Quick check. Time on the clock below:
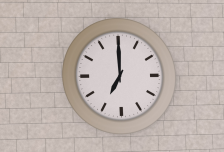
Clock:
7:00
